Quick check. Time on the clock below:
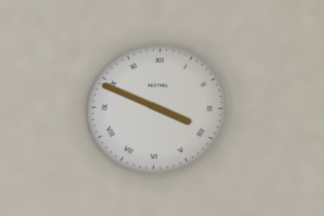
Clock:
3:49
